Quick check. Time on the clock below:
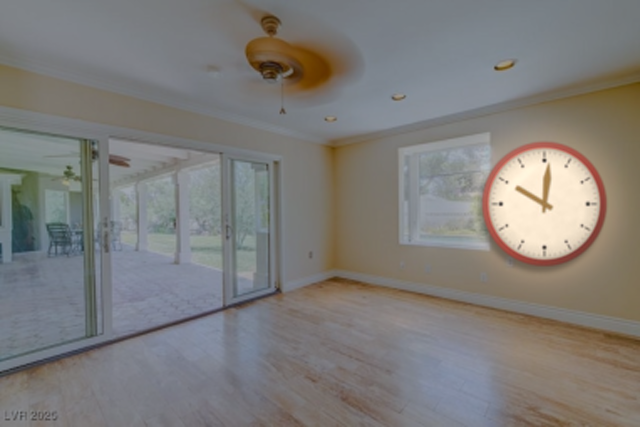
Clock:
10:01
